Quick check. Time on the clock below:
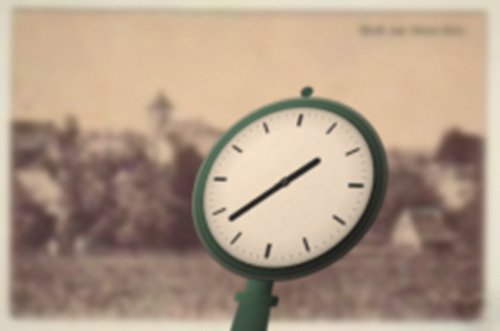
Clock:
1:38
